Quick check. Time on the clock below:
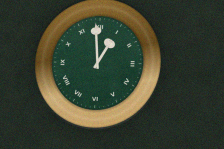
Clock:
12:59
